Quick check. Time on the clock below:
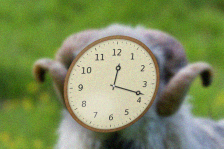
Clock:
12:18
